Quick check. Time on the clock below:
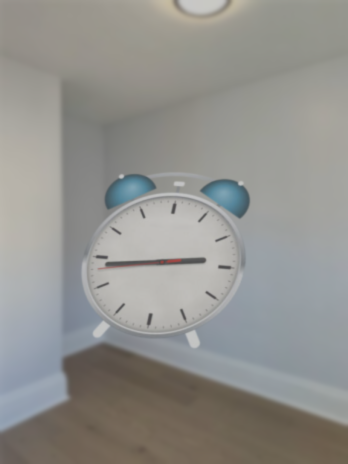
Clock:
2:43:43
